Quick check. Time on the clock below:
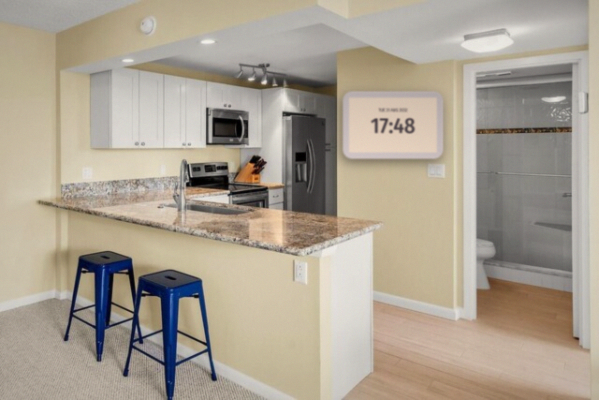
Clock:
17:48
